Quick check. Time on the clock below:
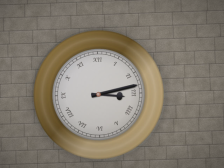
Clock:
3:13
